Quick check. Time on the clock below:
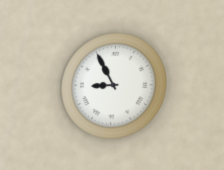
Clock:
8:55
